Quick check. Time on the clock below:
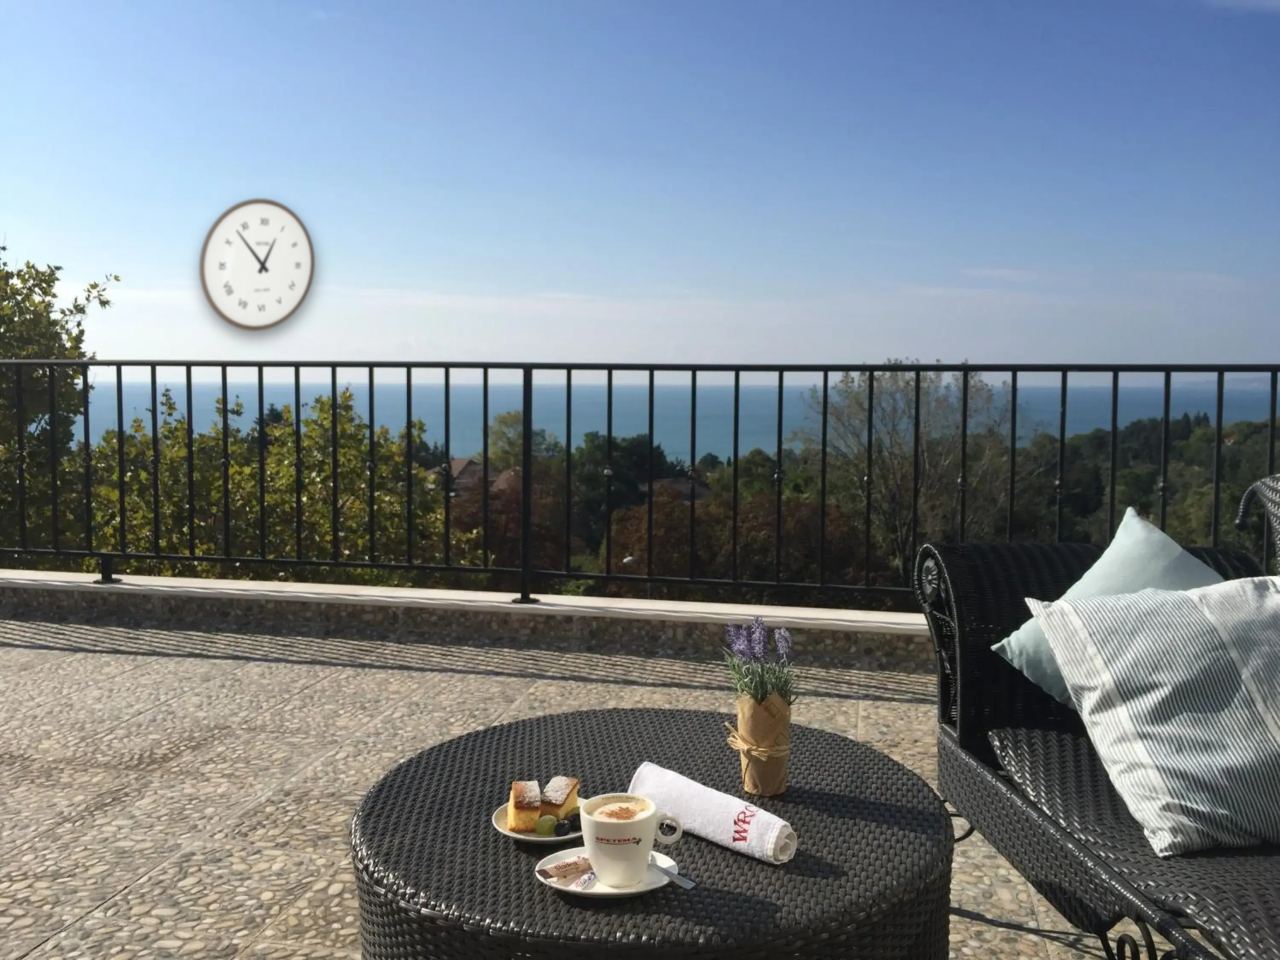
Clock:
12:53
